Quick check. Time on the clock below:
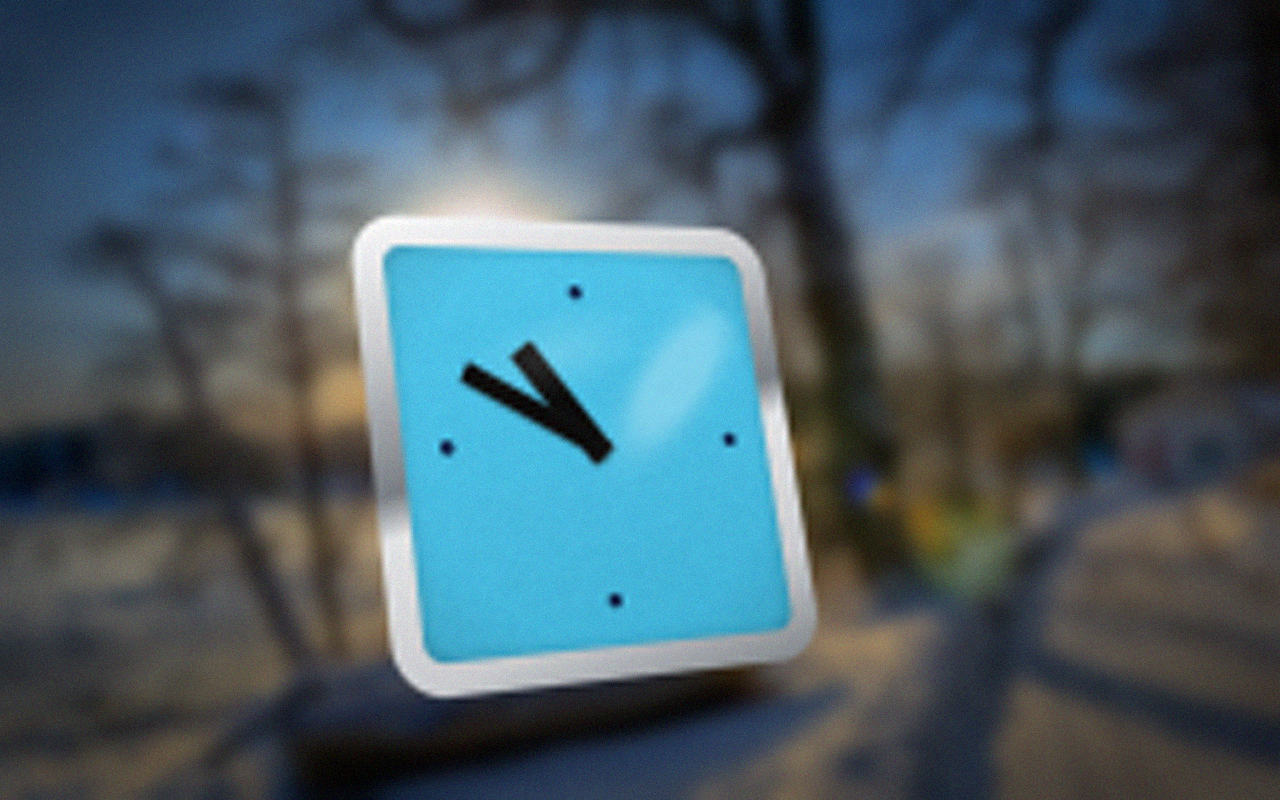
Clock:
10:50
